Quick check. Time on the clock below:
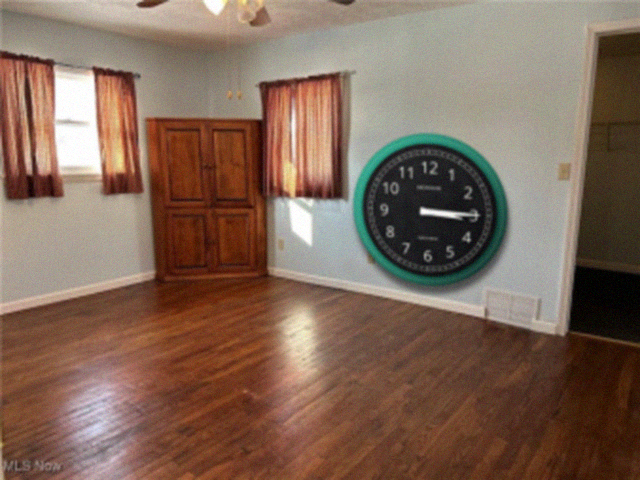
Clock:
3:15
